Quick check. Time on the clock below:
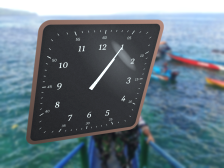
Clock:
1:05
